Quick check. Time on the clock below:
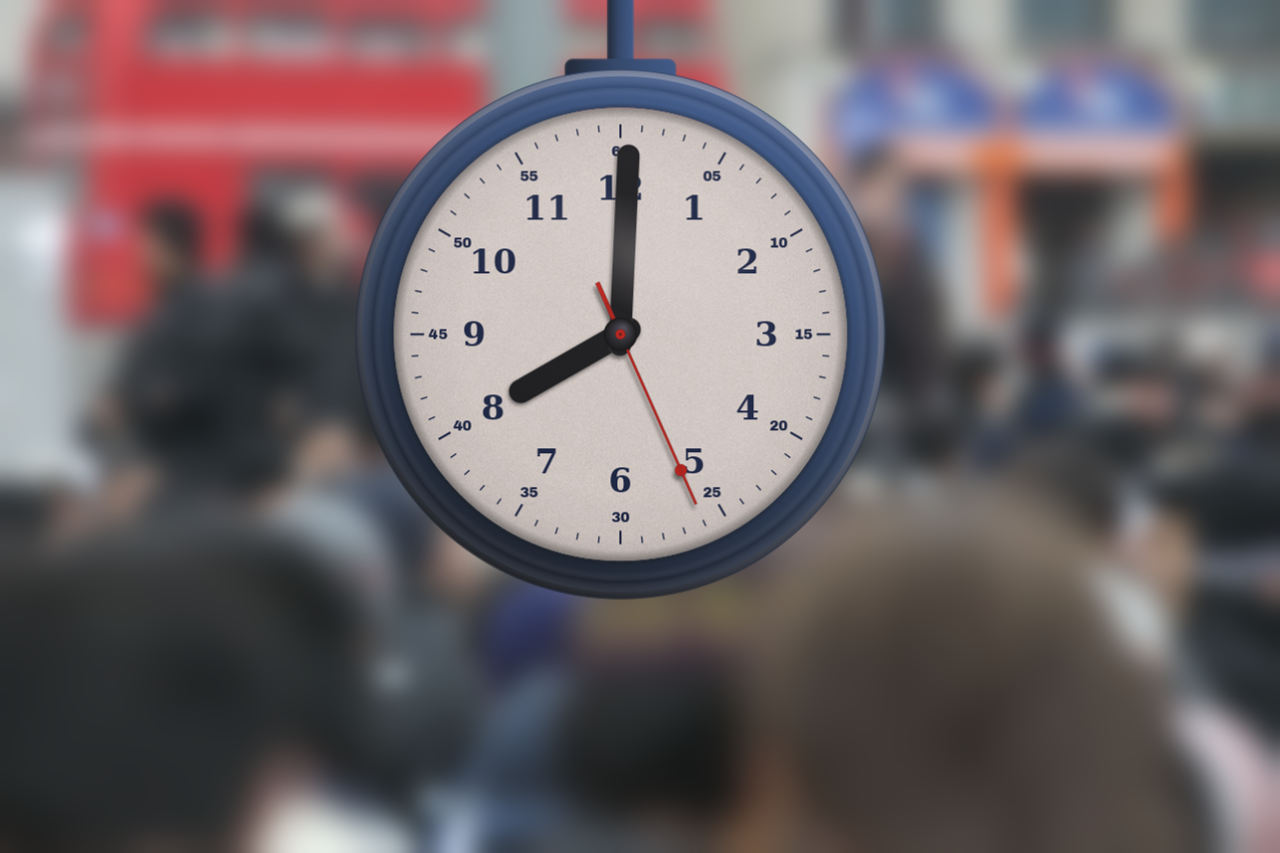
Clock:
8:00:26
